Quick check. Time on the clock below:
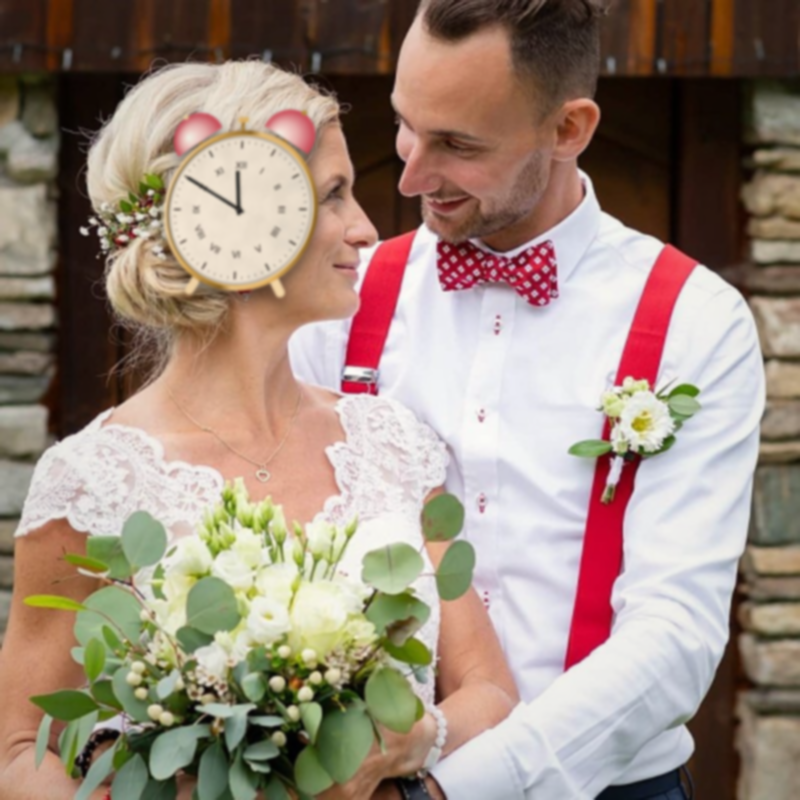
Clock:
11:50
